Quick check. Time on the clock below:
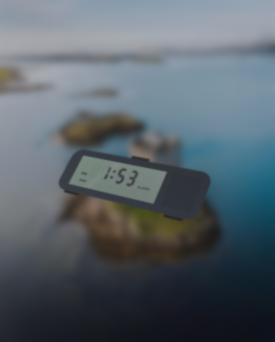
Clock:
1:53
